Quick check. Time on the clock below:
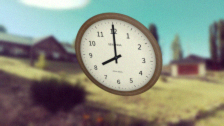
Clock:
8:00
